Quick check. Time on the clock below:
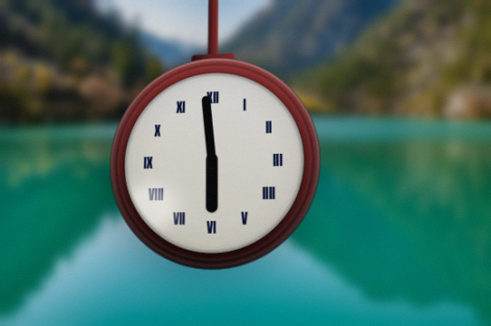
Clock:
5:59
